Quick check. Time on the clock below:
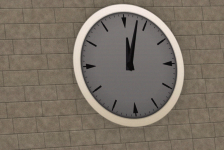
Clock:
12:03
